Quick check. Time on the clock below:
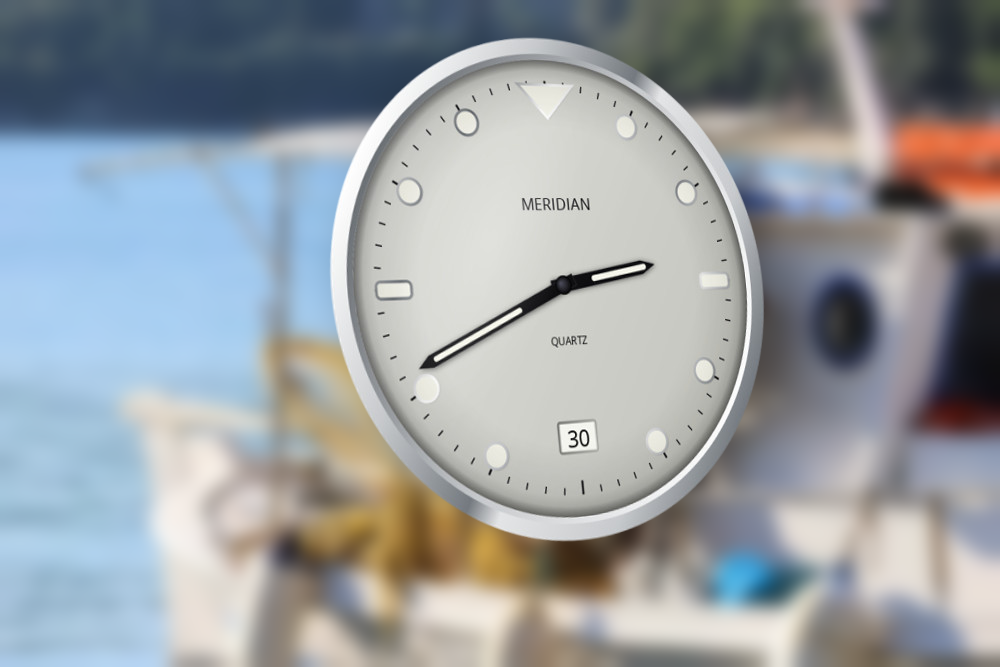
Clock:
2:41
